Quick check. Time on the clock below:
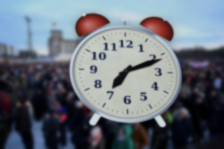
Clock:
7:11
